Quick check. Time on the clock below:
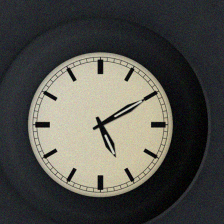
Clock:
5:10
